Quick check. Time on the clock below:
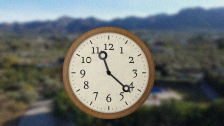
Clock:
11:22
